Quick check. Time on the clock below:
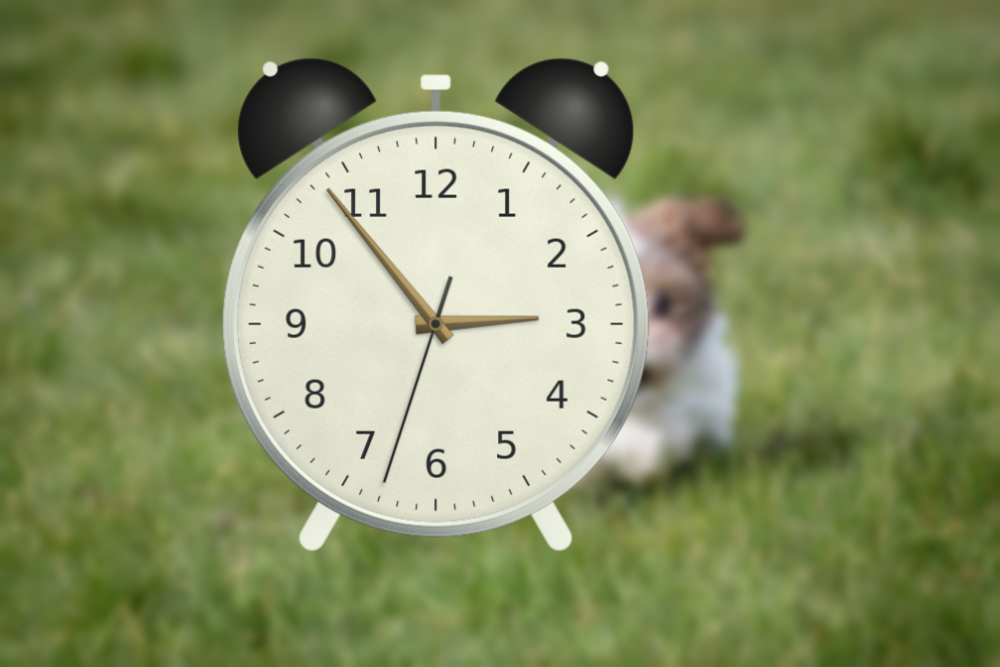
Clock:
2:53:33
